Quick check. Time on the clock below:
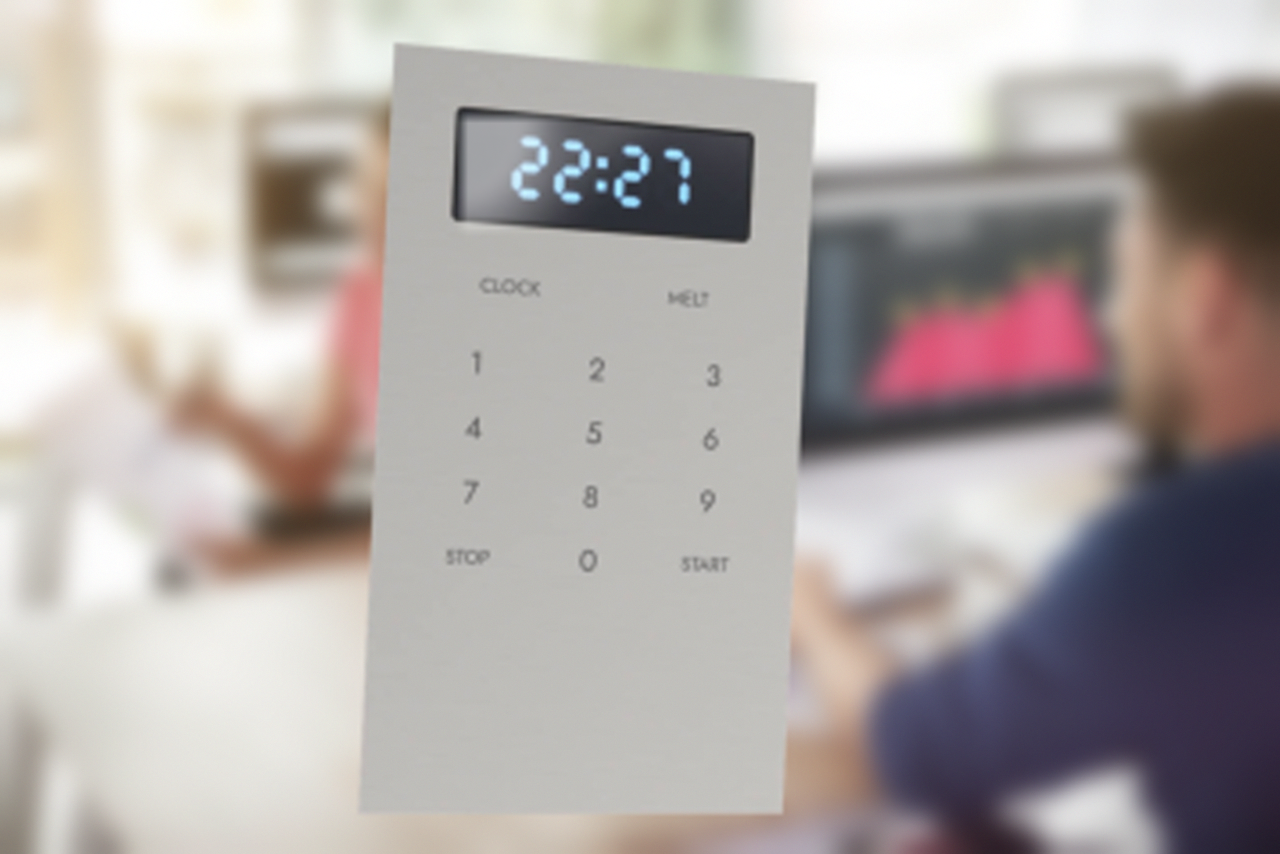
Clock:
22:27
